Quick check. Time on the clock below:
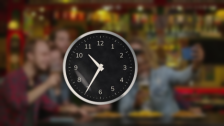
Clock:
10:35
